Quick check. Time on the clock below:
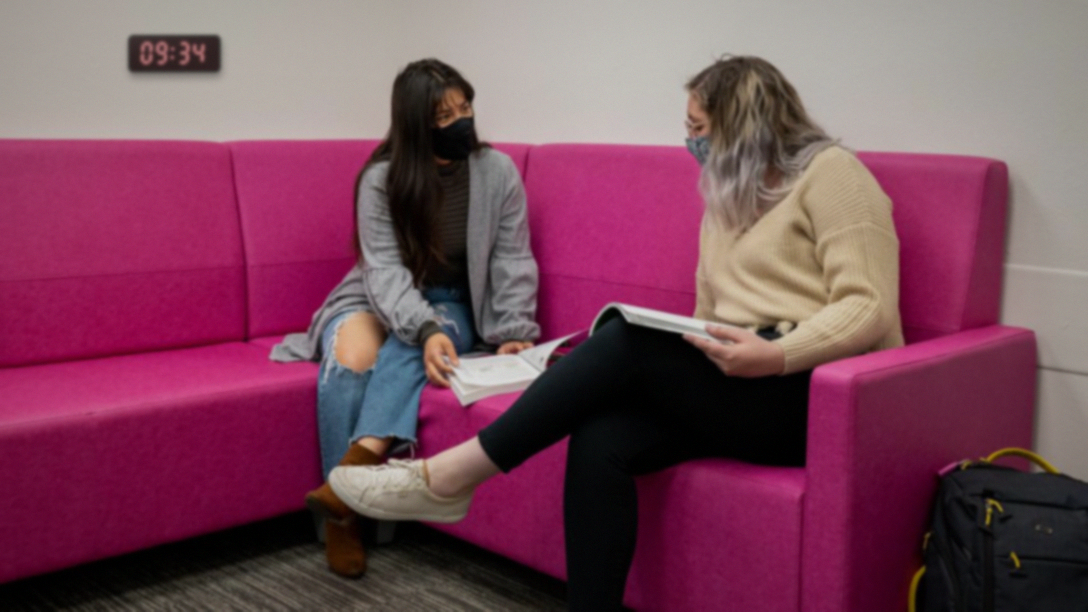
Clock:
9:34
